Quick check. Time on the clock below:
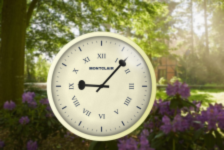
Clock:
9:07
